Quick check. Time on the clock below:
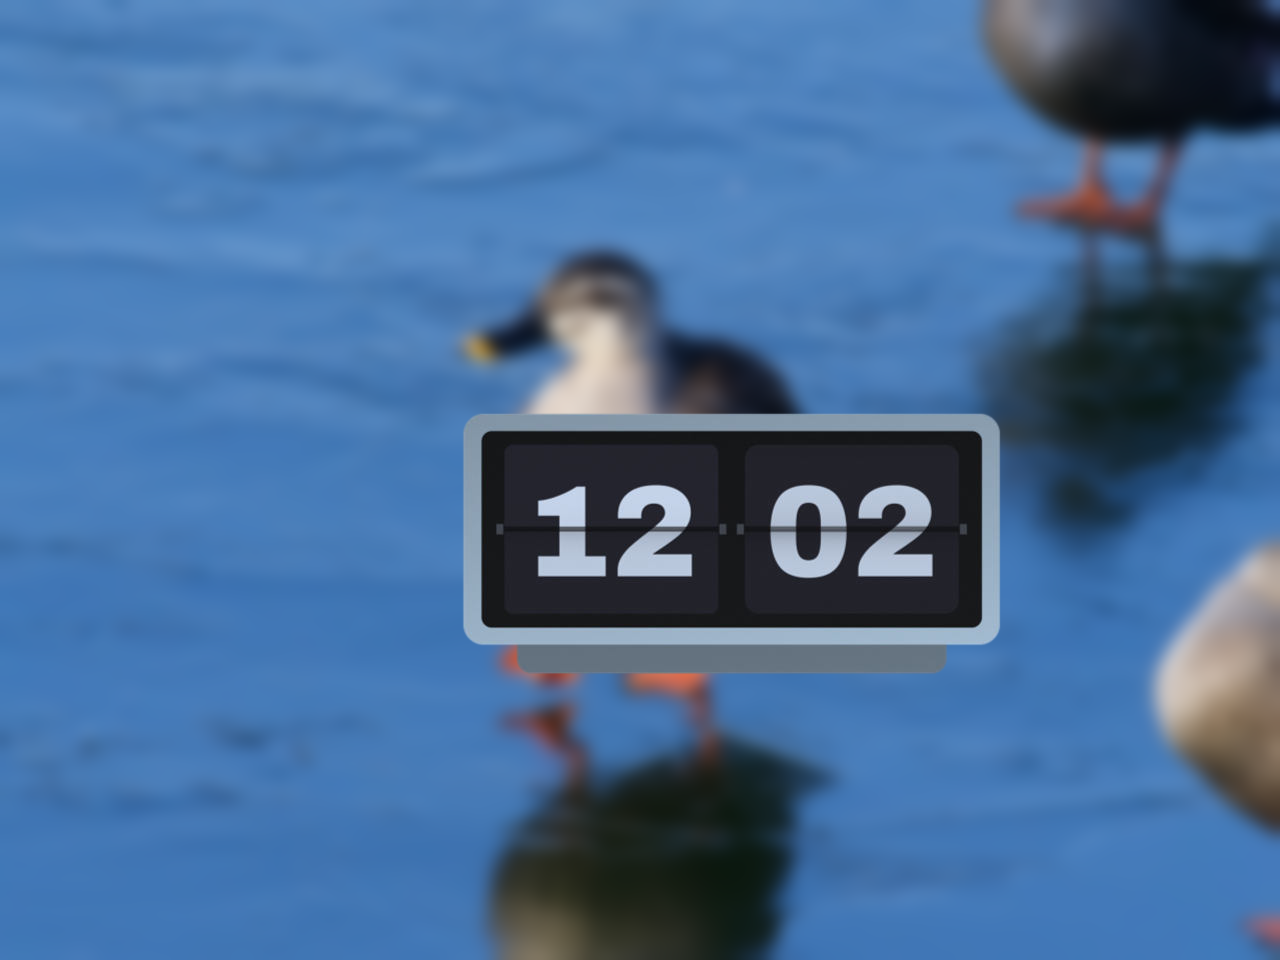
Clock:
12:02
